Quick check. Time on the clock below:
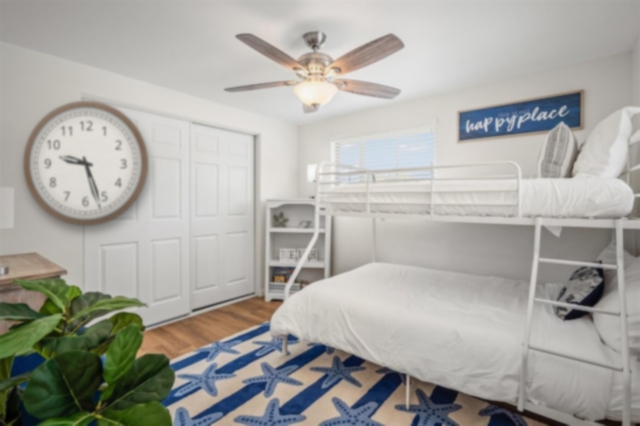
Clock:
9:27
